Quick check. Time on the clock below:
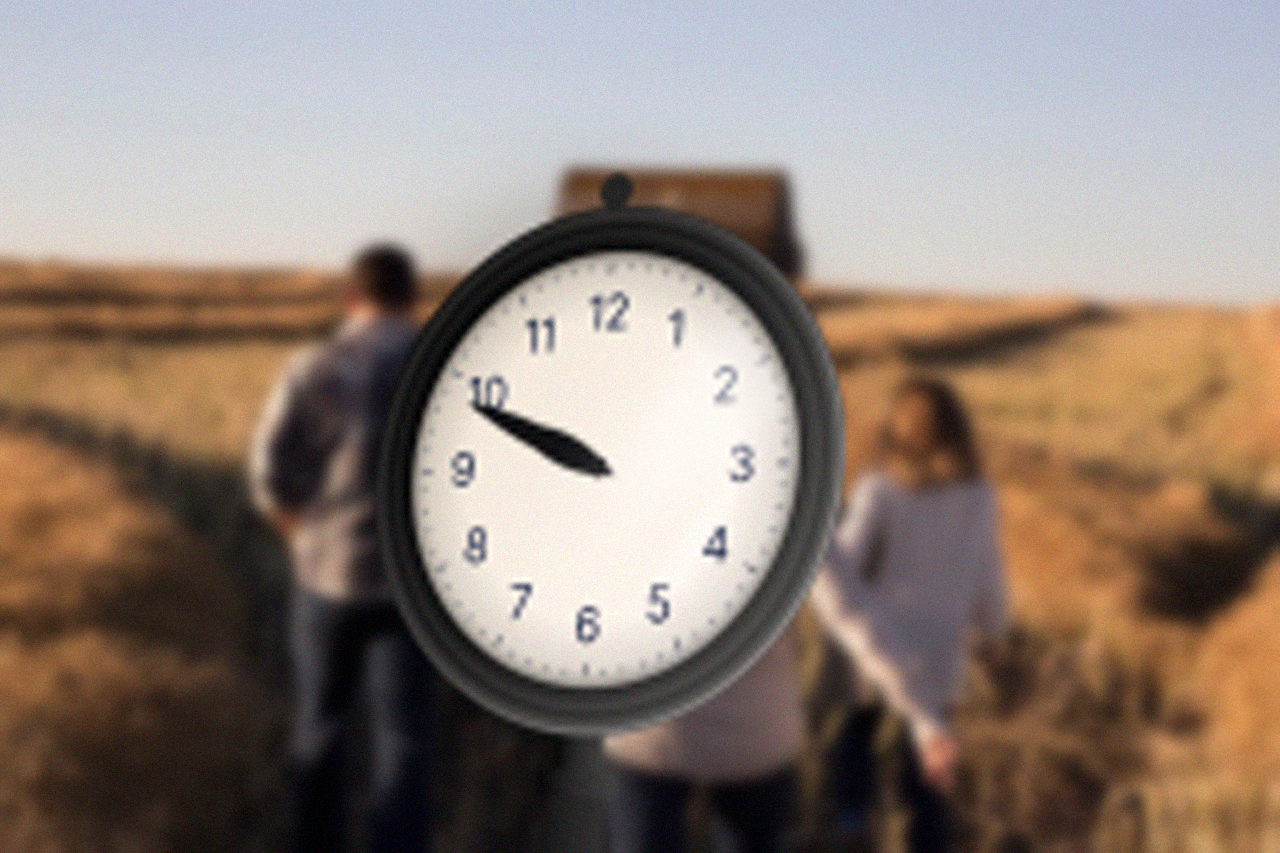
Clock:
9:49
